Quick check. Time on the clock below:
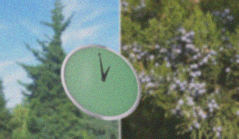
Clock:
1:00
